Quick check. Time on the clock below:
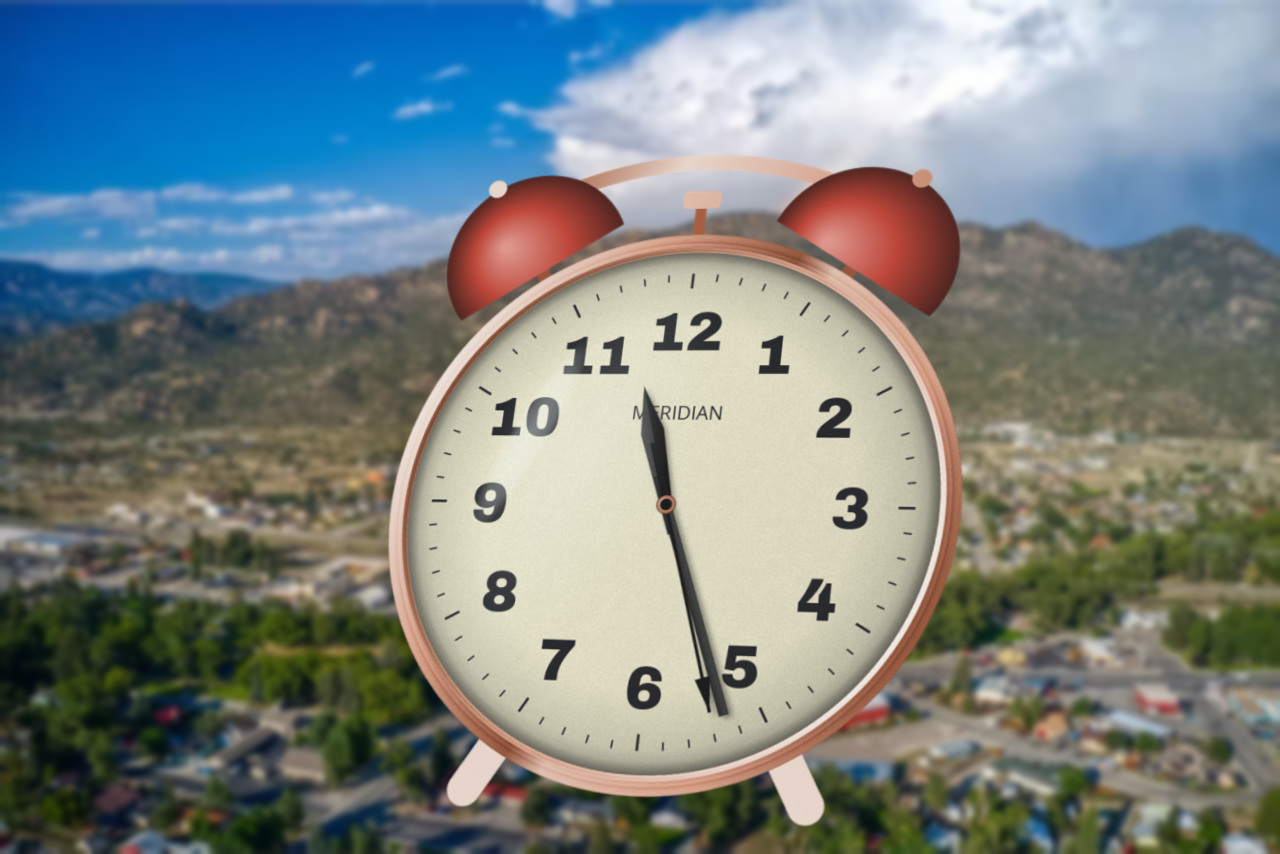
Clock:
11:26:27
